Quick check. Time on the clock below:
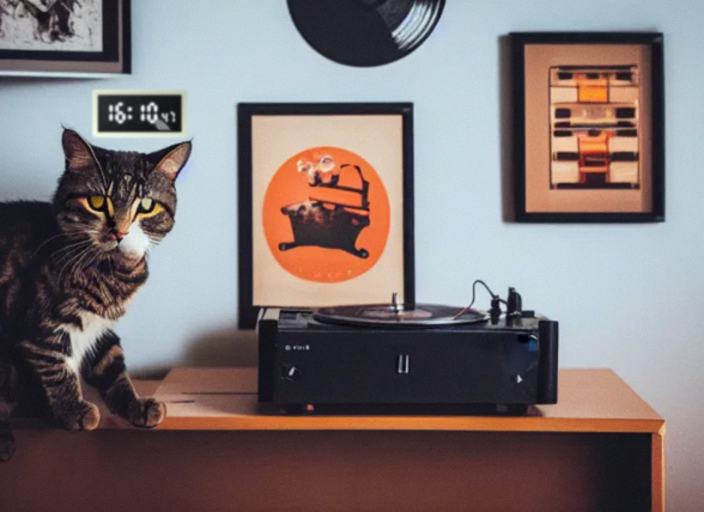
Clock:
16:10
